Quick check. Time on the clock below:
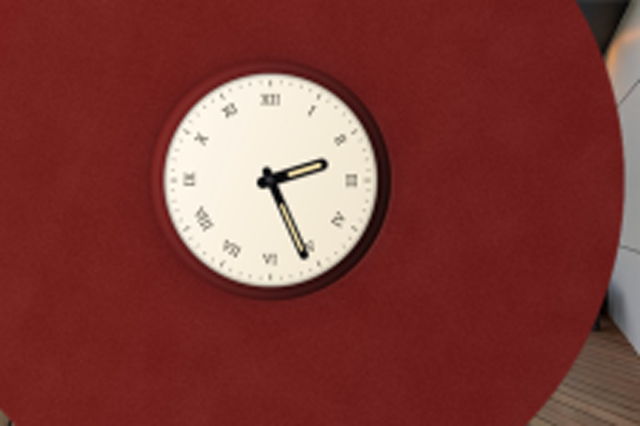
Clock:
2:26
